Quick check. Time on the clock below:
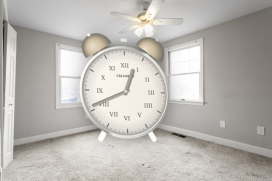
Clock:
12:41
